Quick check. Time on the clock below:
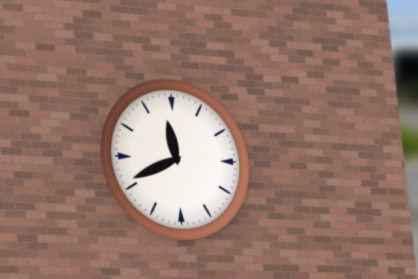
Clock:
11:41
